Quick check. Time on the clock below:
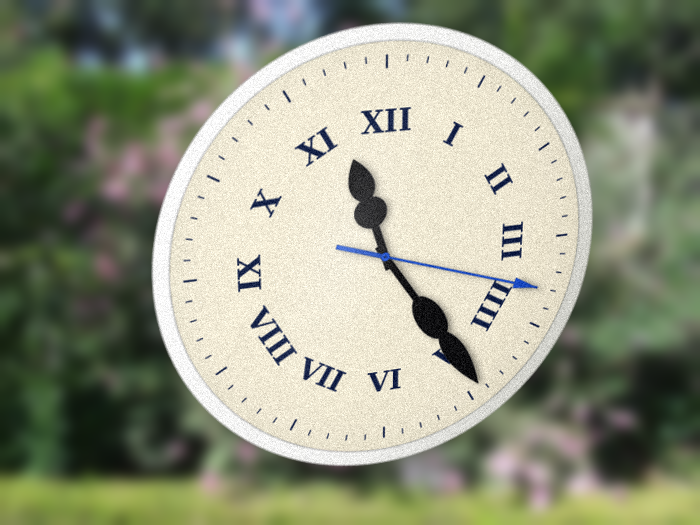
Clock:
11:24:18
